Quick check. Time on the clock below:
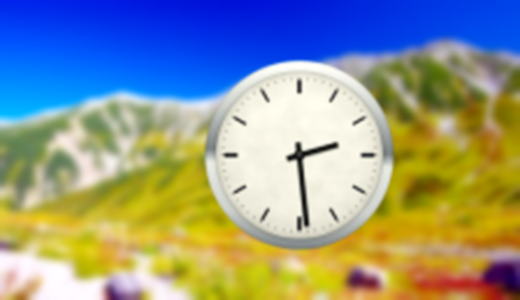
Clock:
2:29
